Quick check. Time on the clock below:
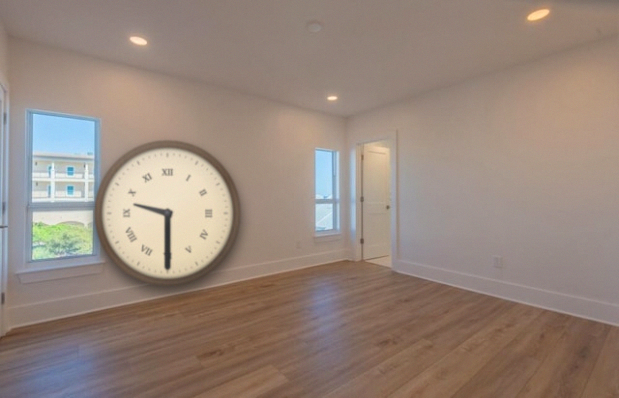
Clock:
9:30
